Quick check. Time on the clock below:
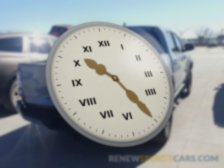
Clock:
10:25
